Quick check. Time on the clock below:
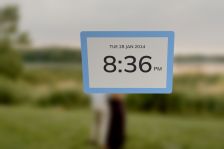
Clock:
8:36
